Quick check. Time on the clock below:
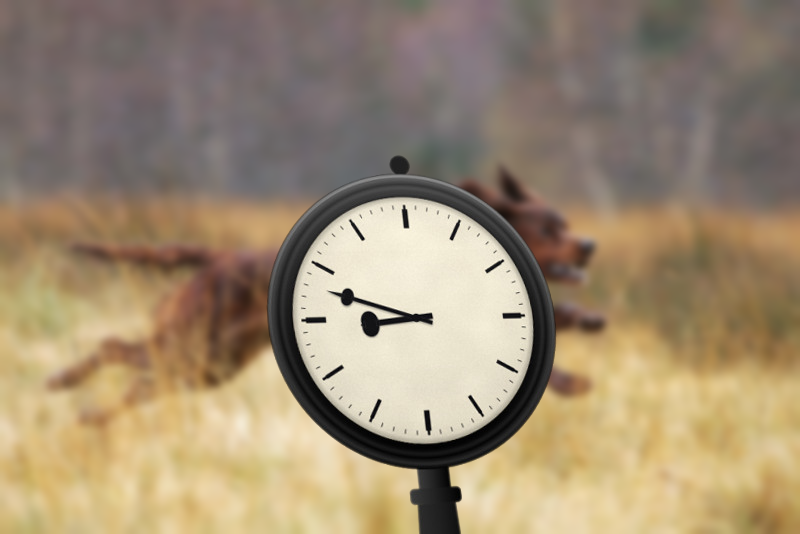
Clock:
8:48
